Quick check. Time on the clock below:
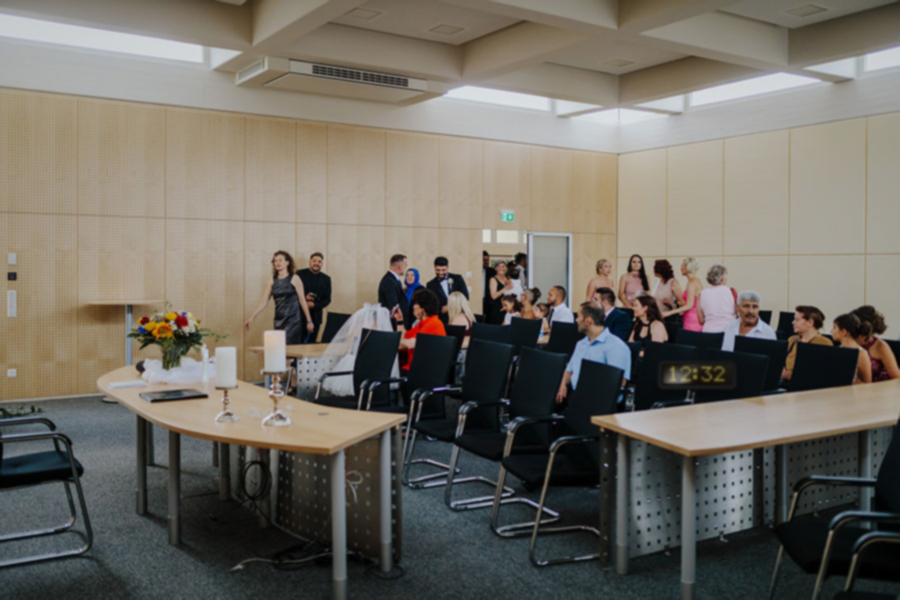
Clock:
12:32
